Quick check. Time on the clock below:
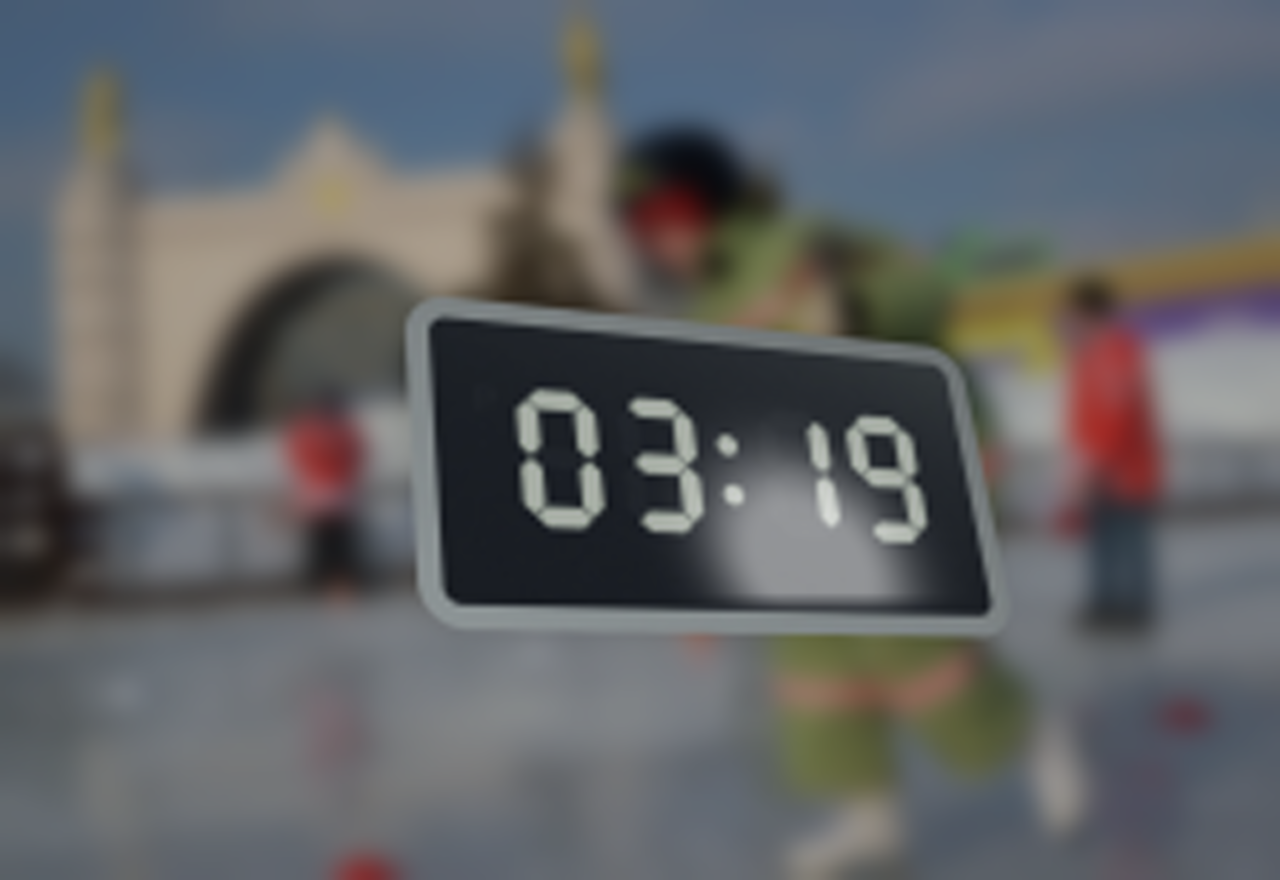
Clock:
3:19
